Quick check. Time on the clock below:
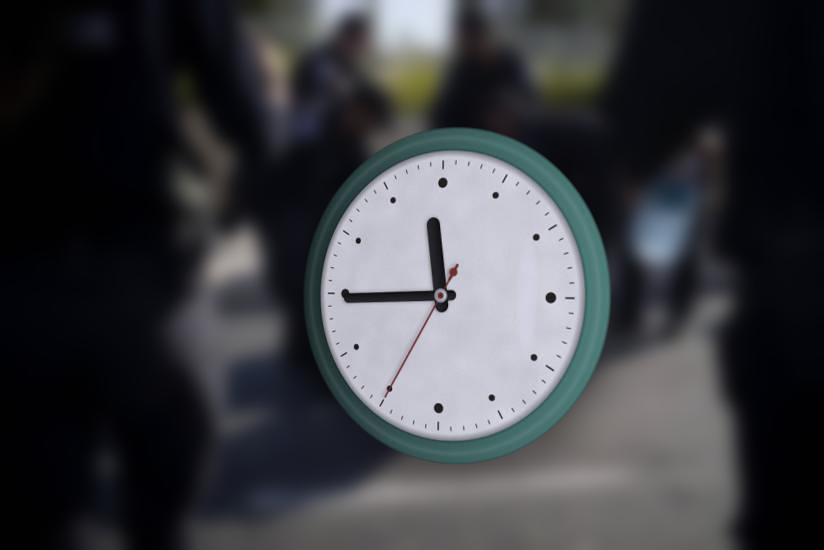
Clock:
11:44:35
